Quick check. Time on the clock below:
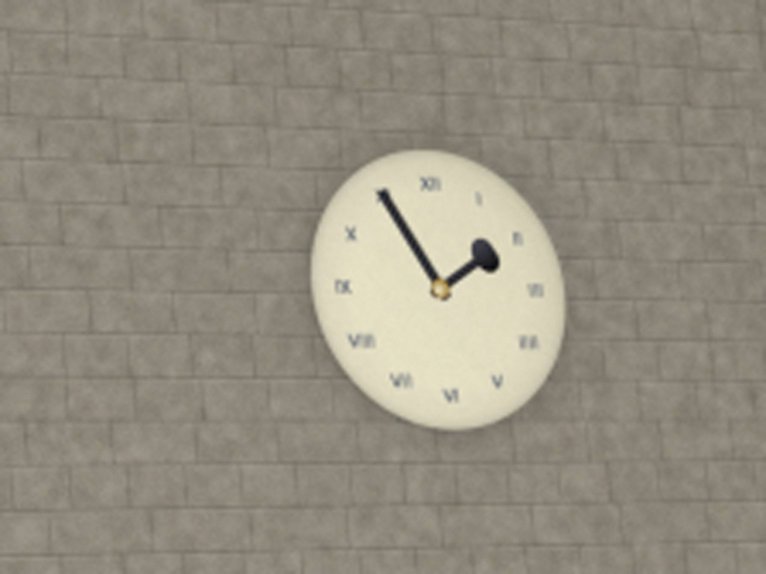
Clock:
1:55
